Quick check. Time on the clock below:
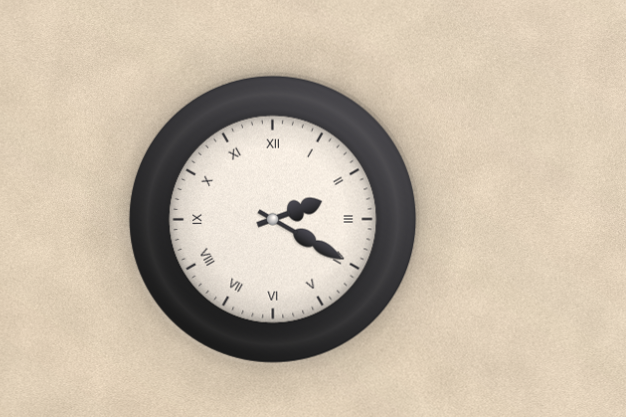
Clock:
2:20
